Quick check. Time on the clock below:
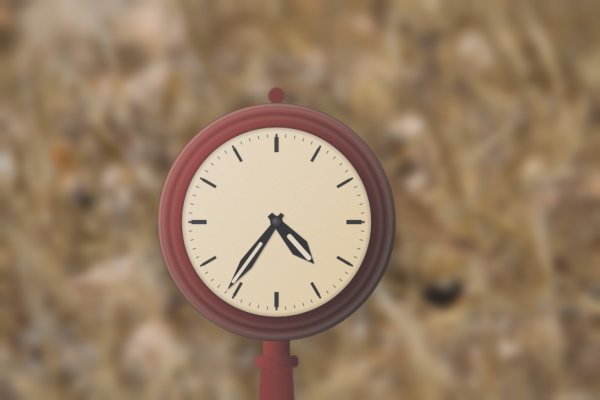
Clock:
4:36
